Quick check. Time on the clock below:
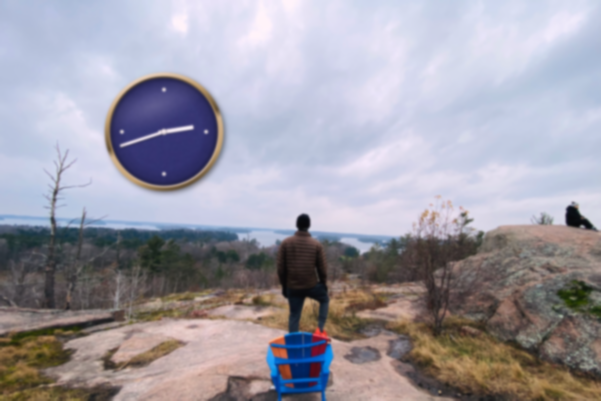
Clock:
2:42
